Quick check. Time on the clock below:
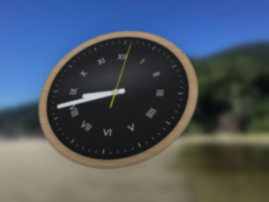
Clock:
8:42:01
